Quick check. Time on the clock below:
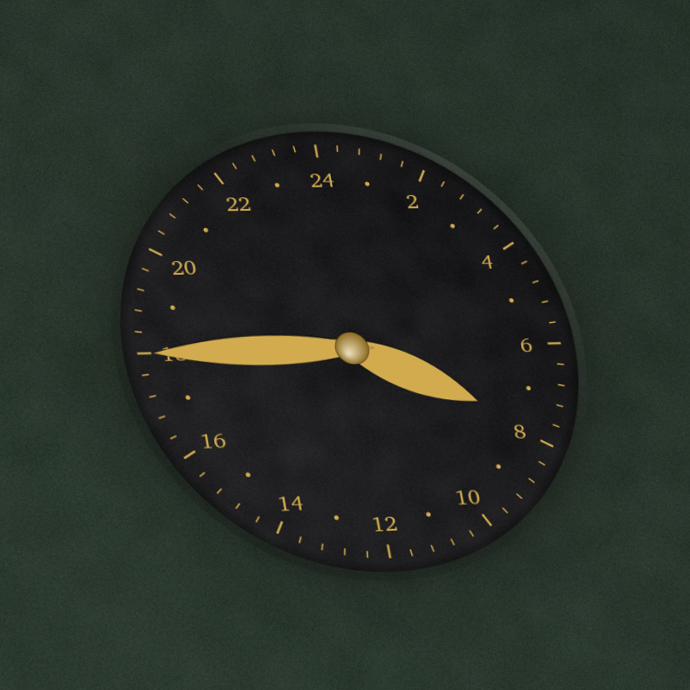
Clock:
7:45
